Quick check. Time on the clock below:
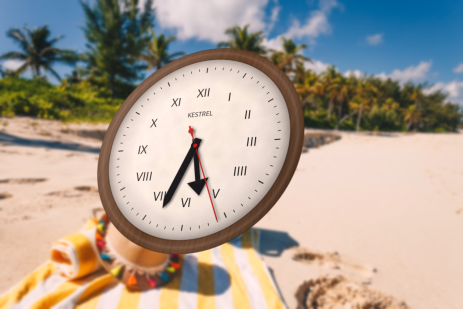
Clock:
5:33:26
